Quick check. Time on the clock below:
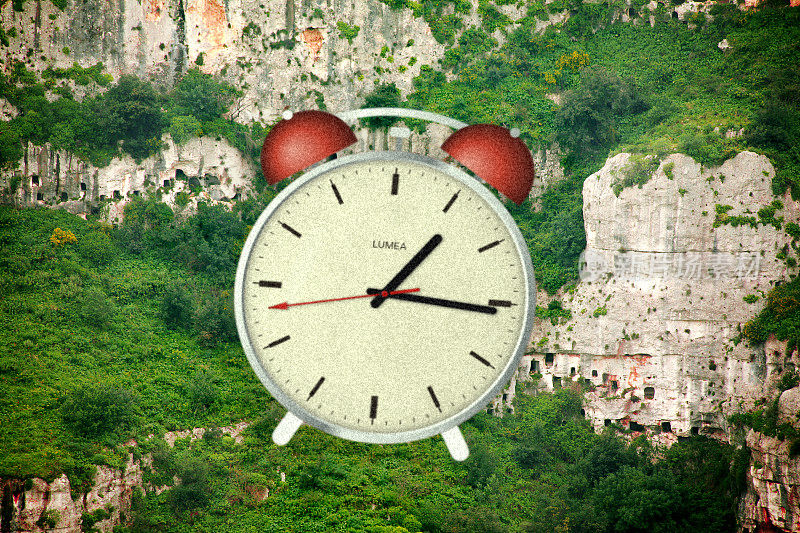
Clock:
1:15:43
